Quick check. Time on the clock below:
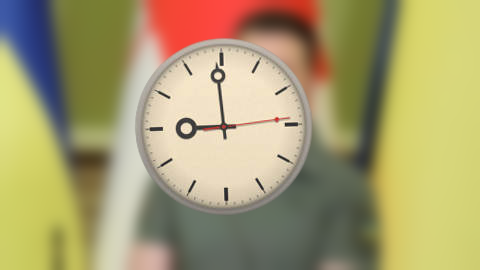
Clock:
8:59:14
